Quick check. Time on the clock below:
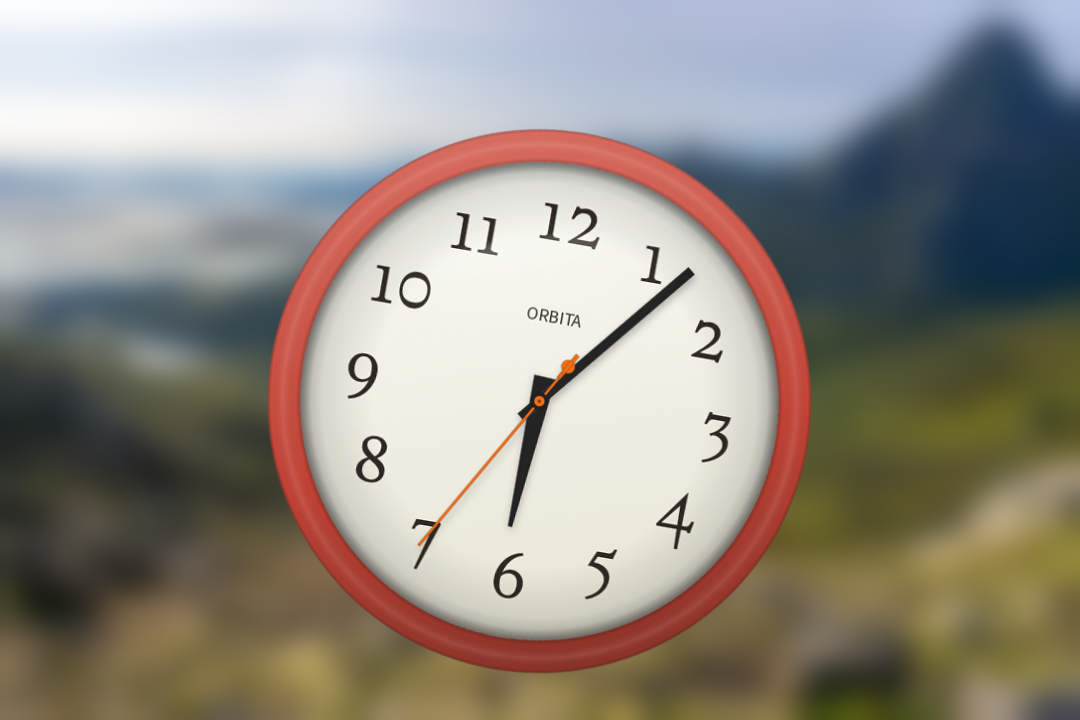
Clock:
6:06:35
